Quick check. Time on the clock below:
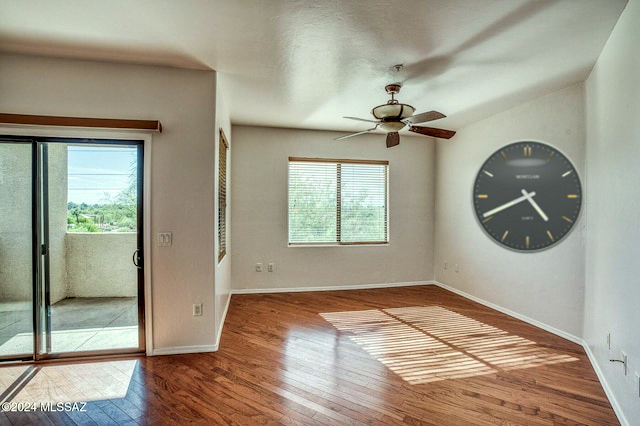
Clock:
4:41
